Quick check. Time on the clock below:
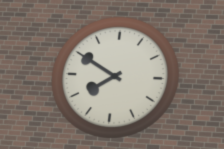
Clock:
7:50
